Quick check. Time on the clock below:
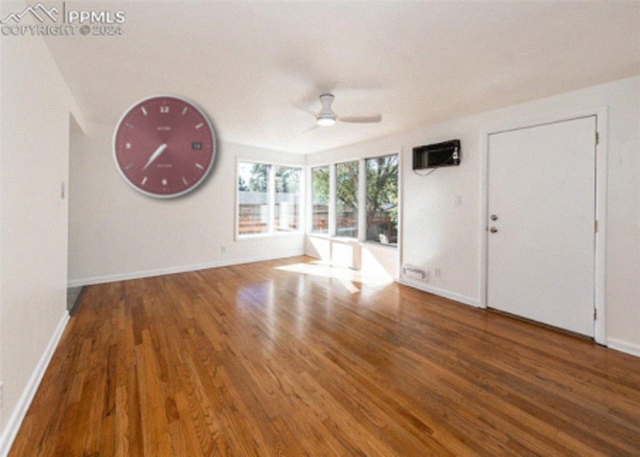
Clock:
7:37
